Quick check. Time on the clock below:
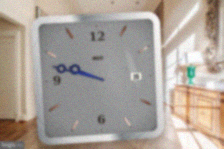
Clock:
9:48
